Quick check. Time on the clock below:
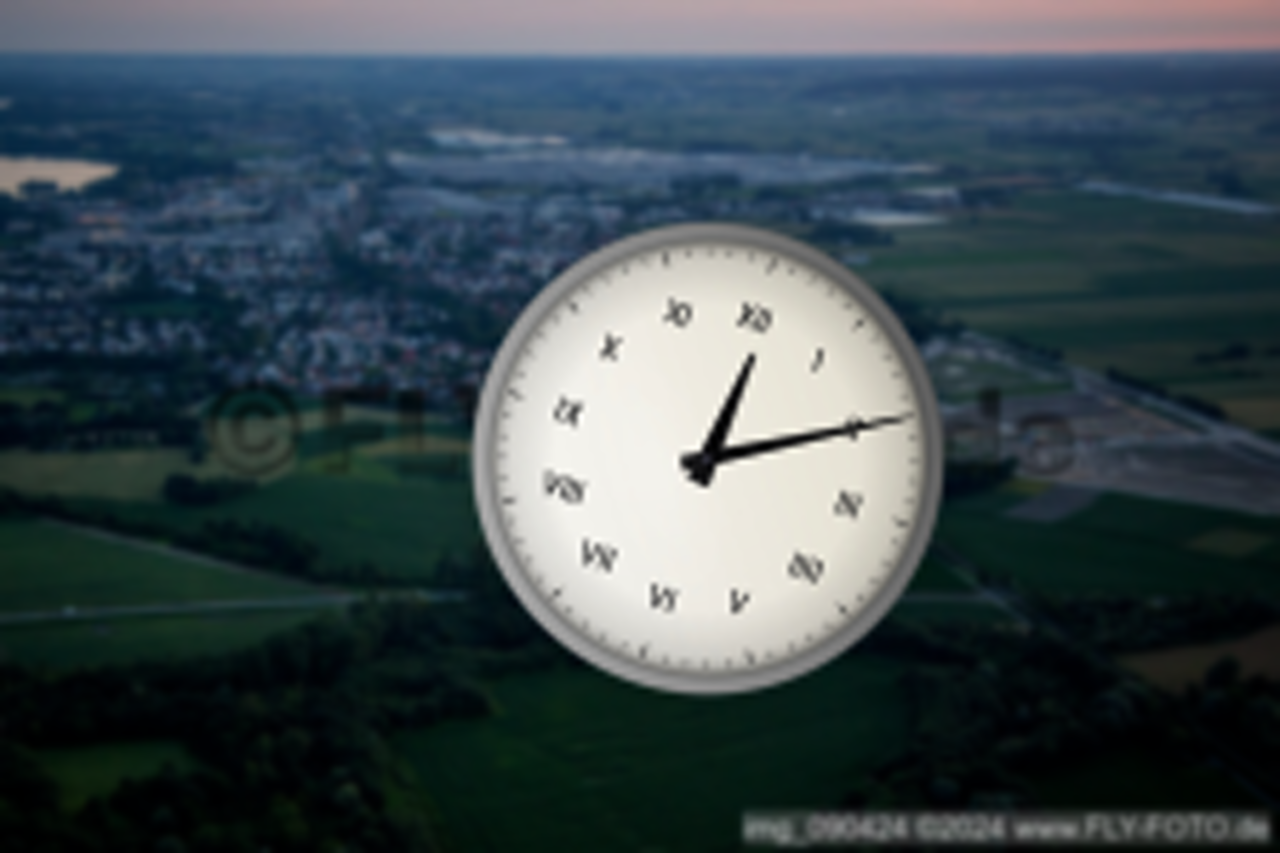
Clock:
12:10
